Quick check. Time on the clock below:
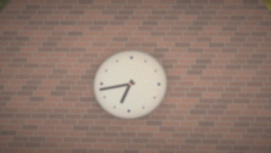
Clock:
6:43
